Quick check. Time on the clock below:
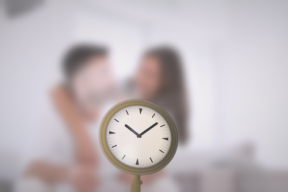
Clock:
10:08
